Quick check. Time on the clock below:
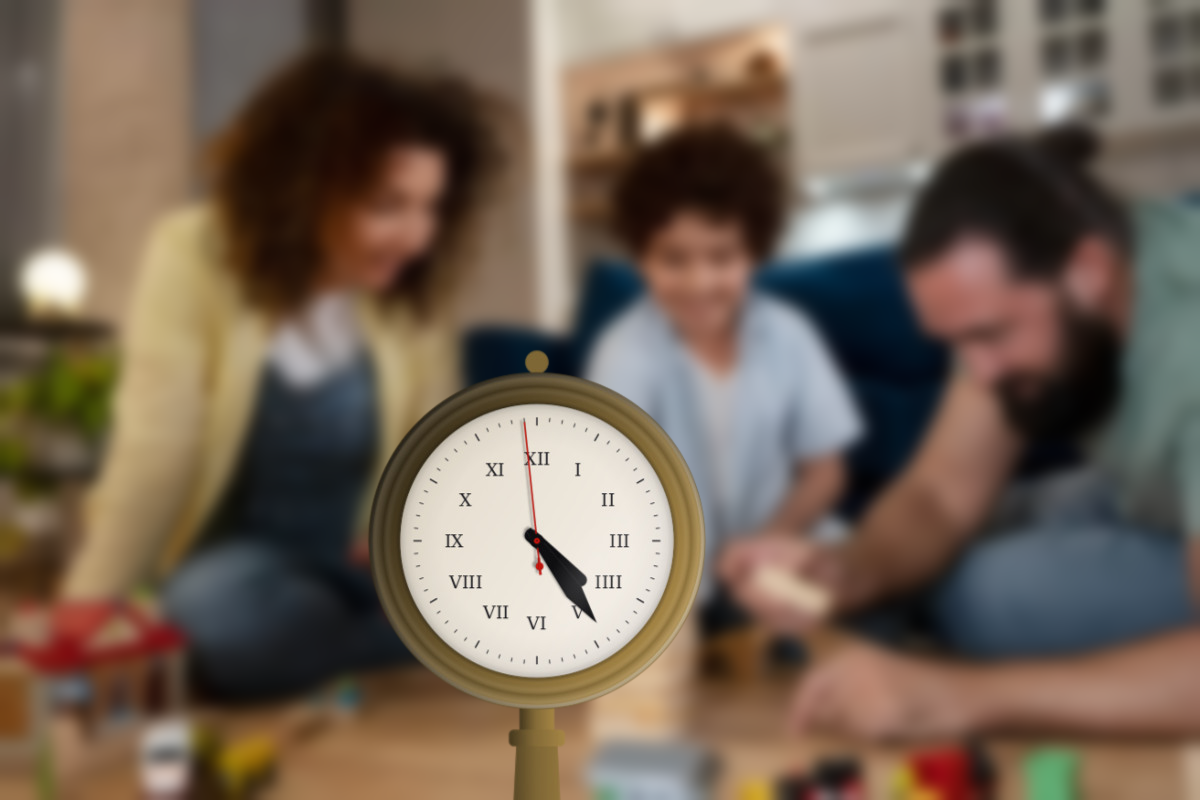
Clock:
4:23:59
